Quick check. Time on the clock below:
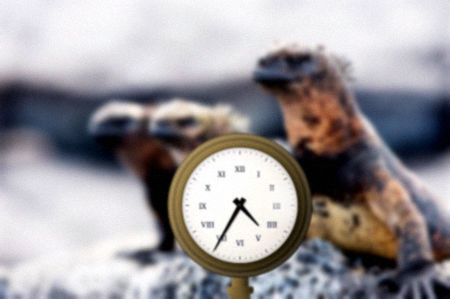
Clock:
4:35
